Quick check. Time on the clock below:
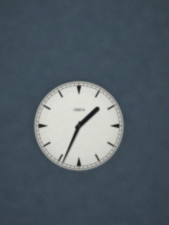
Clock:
1:34
